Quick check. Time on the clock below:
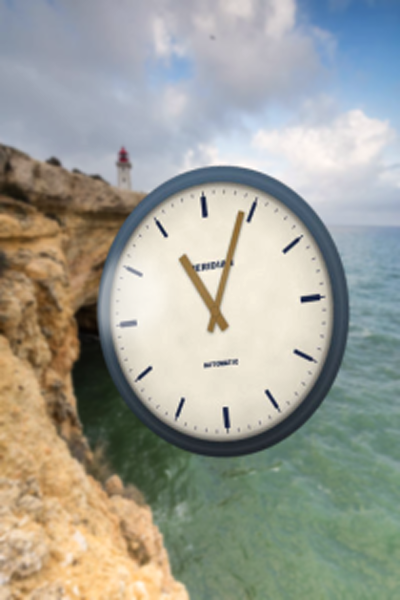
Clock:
11:04
